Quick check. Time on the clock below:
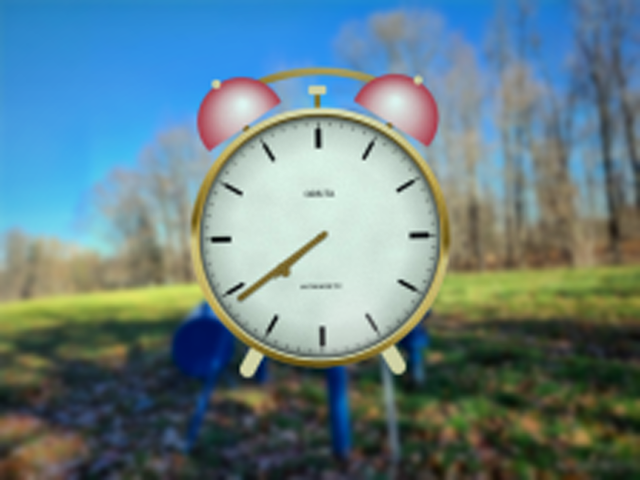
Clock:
7:39
